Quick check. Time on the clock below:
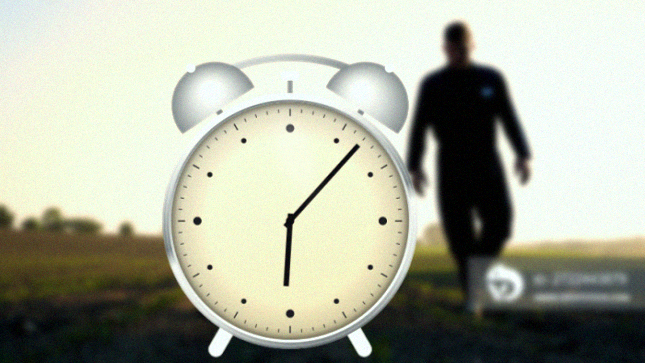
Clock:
6:07
